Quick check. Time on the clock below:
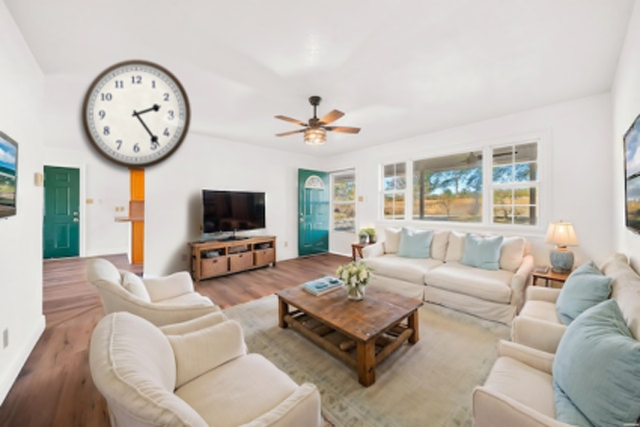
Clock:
2:24
